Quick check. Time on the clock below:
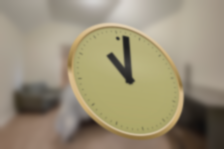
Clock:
11:02
